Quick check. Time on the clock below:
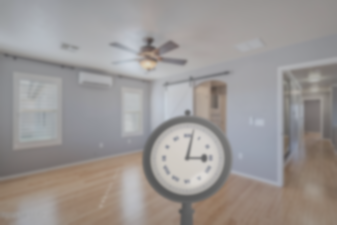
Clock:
3:02
